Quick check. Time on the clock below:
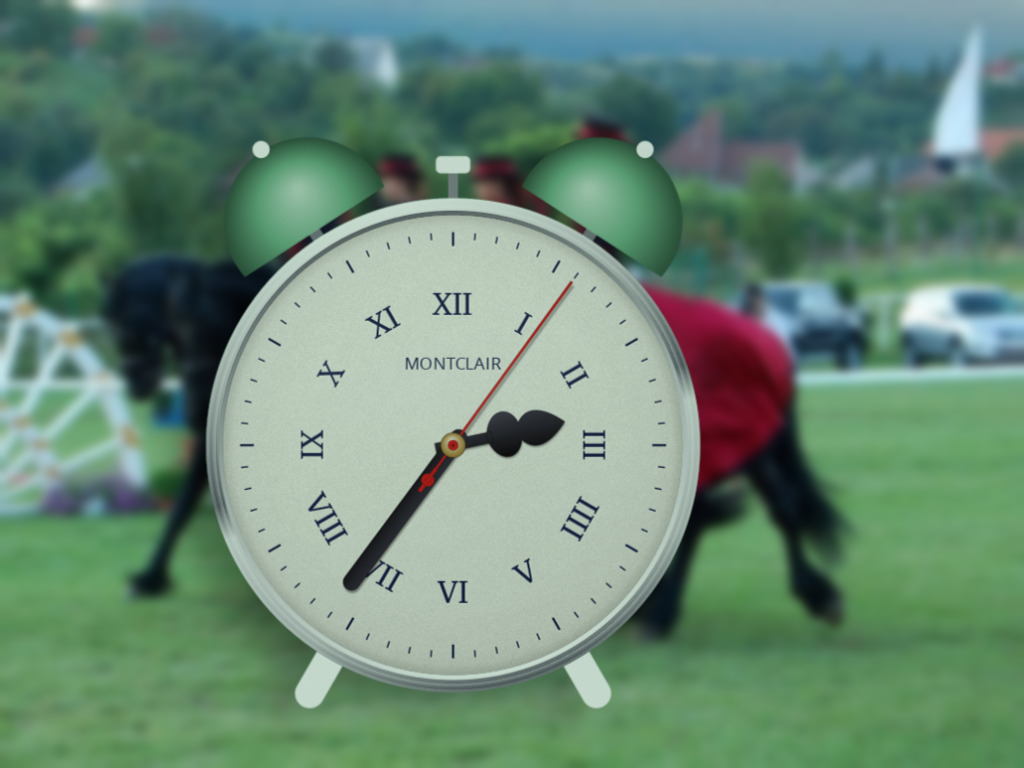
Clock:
2:36:06
